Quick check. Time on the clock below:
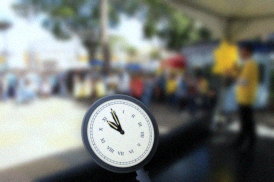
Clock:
11:00
